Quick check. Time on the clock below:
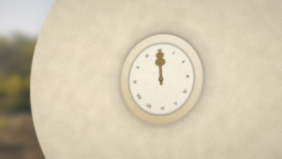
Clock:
12:00
